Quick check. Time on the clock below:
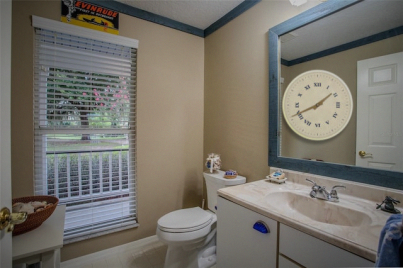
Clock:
1:41
